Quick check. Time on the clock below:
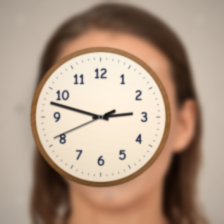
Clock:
2:47:41
